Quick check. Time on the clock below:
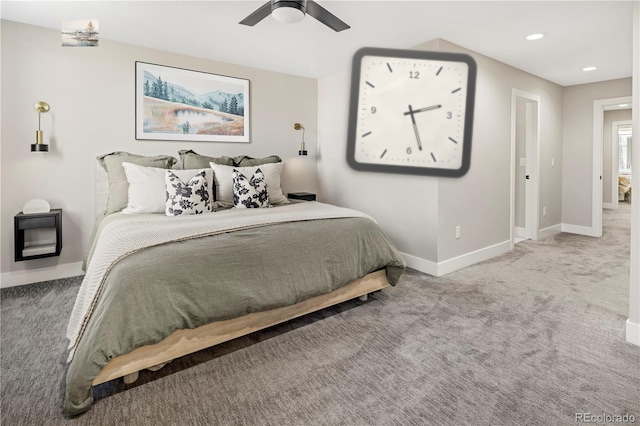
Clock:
2:27
